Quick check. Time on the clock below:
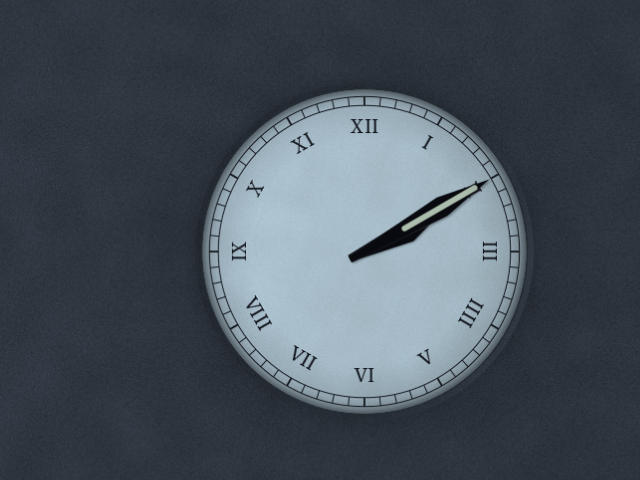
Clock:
2:10
